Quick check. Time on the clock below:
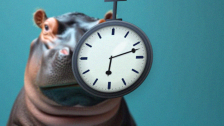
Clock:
6:12
